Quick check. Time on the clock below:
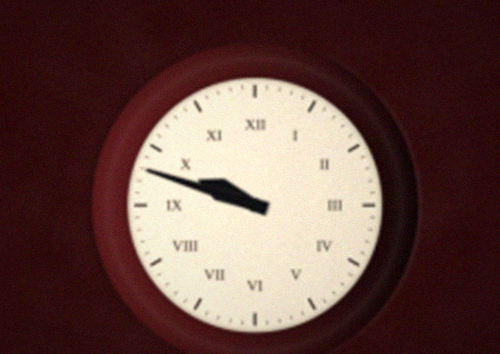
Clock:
9:48
